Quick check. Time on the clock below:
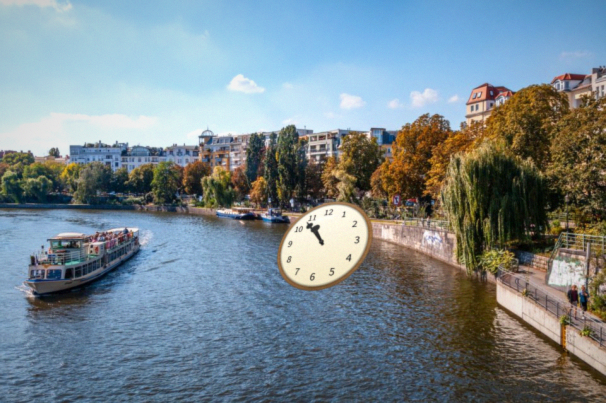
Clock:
10:53
